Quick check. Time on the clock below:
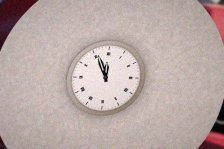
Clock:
11:56
